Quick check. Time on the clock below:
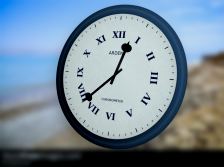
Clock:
12:38
